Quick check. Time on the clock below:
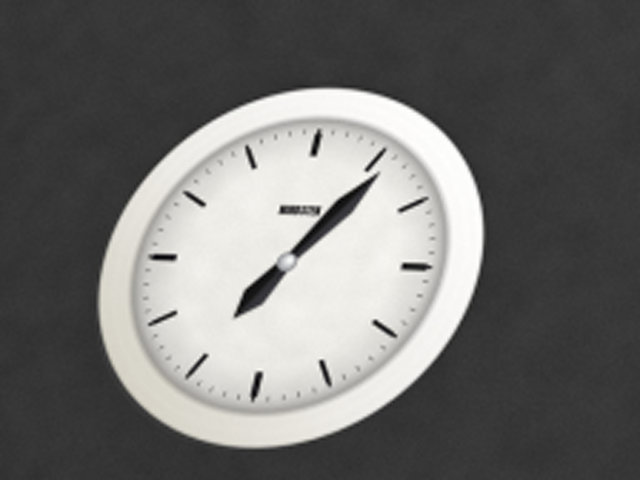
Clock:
7:06
